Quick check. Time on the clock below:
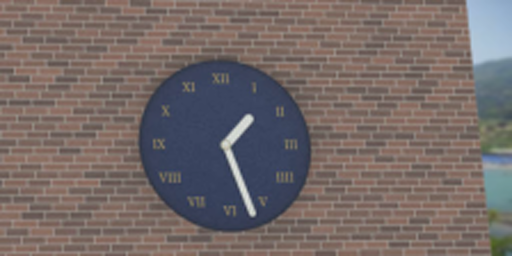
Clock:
1:27
